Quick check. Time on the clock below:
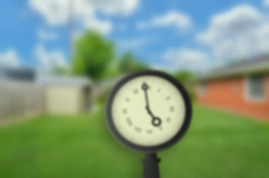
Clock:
4:59
